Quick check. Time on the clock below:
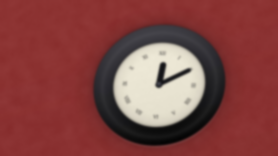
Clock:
12:10
